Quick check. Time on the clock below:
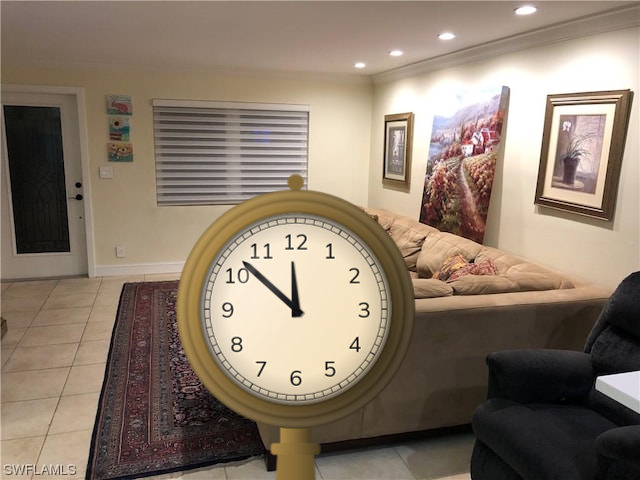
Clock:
11:52
